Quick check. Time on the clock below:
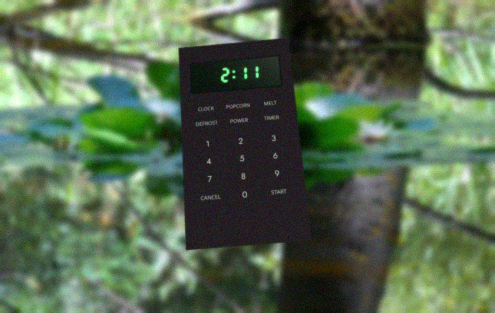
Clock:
2:11
